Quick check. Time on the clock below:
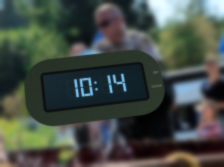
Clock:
10:14
